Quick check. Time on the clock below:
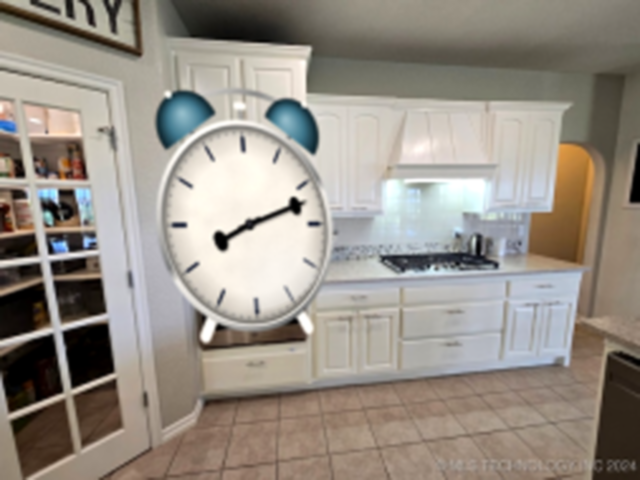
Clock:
8:12
